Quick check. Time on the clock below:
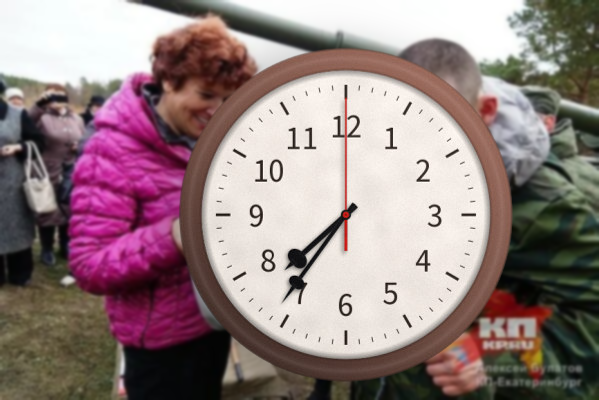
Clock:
7:36:00
